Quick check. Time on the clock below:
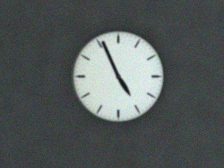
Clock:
4:56
